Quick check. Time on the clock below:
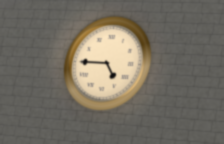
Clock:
4:45
